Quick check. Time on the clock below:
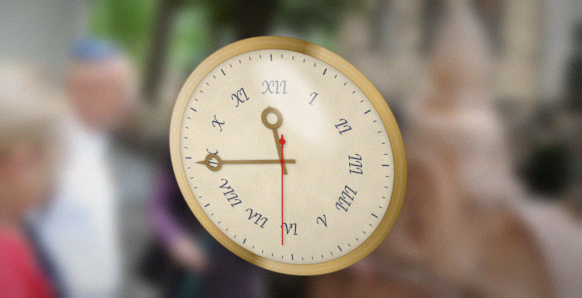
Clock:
11:44:31
